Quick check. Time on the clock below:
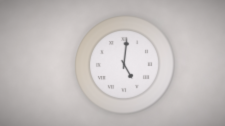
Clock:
5:01
